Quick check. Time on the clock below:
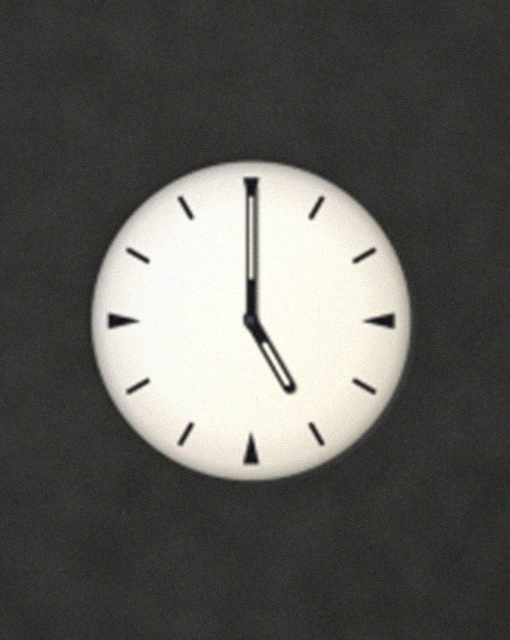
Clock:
5:00
